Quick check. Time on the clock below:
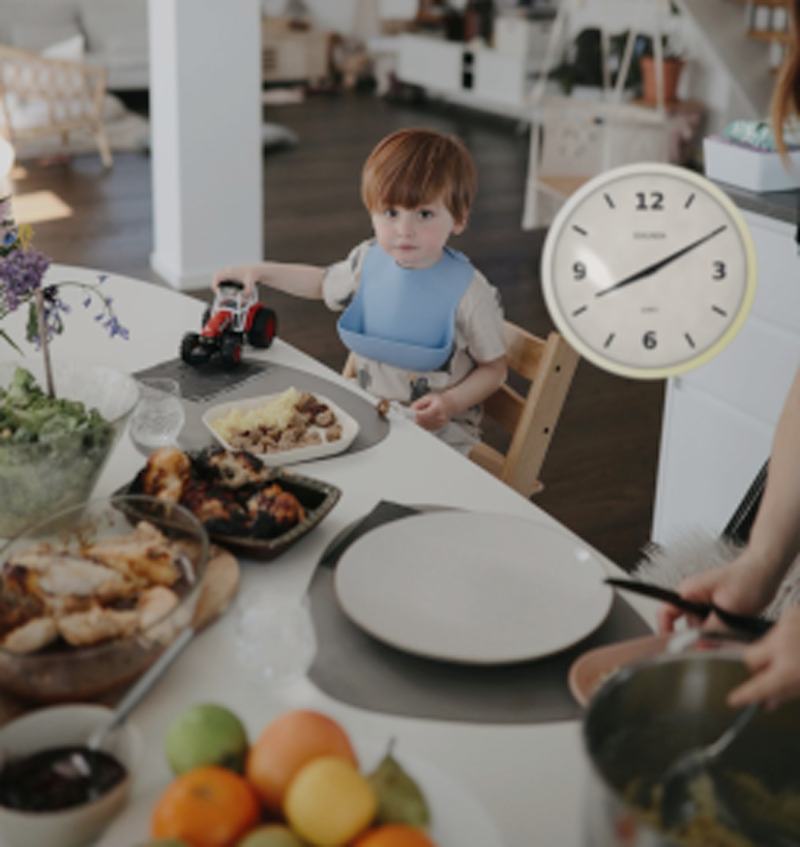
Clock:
8:10
